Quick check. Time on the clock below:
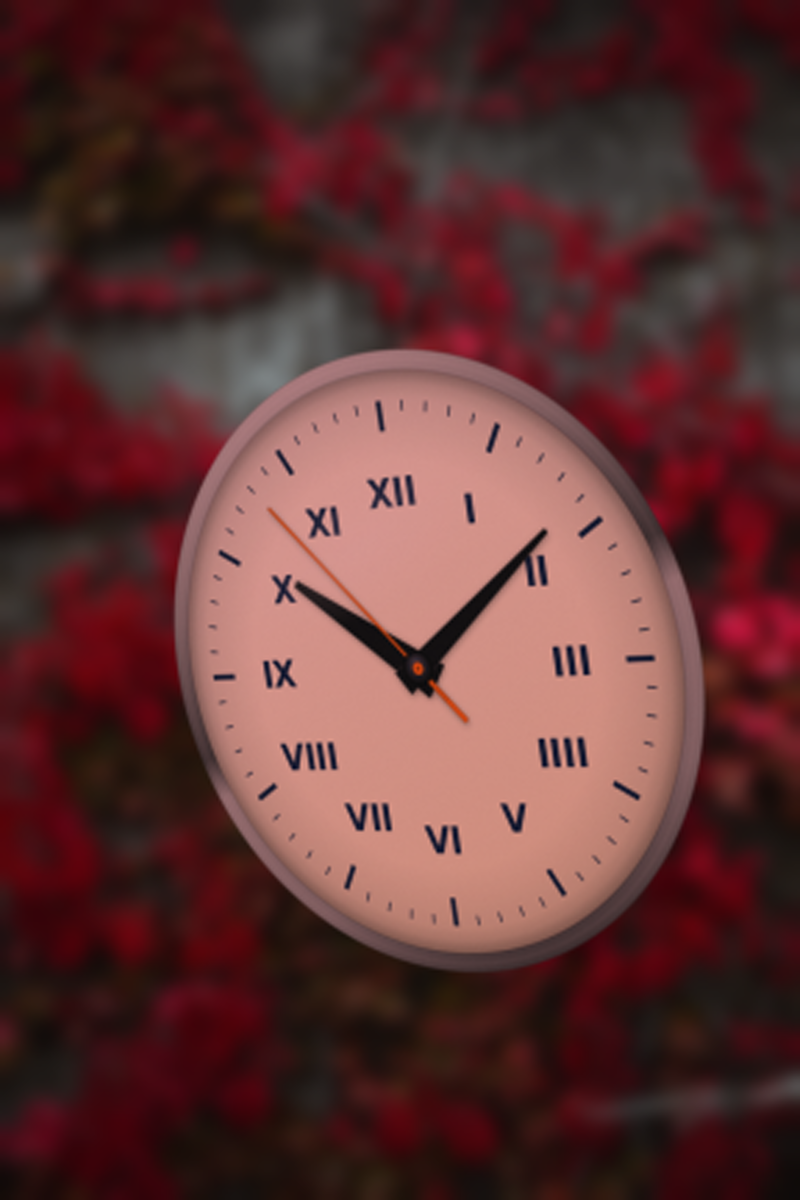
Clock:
10:08:53
